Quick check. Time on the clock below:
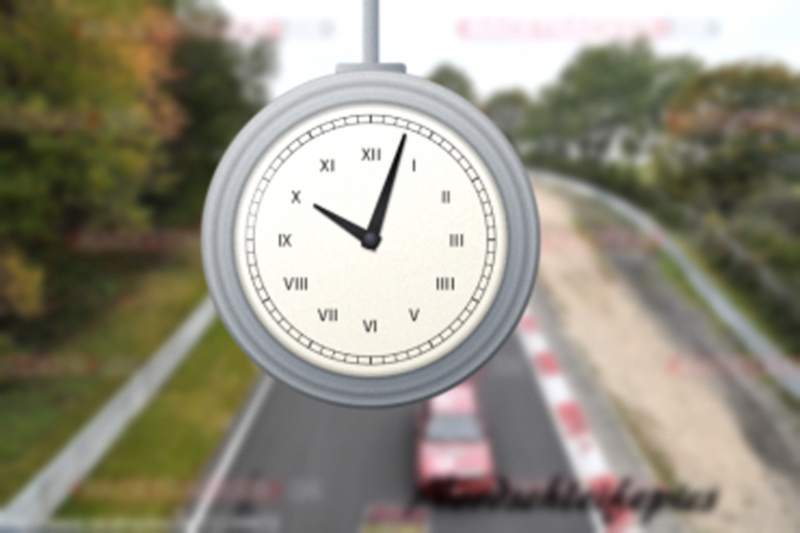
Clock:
10:03
